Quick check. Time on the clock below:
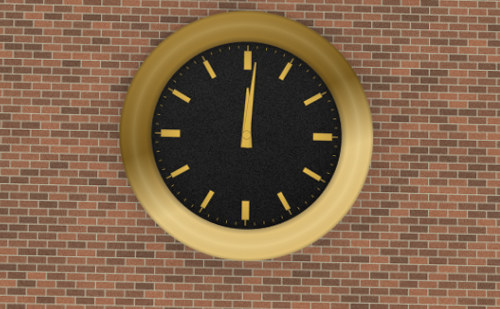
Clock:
12:01
